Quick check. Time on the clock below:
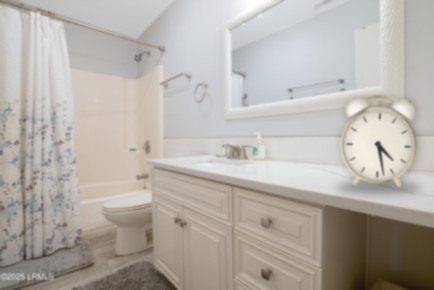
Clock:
4:28
